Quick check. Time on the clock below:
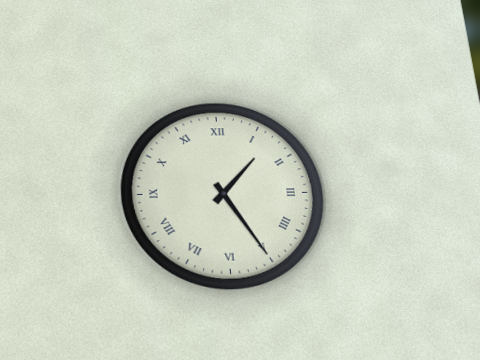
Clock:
1:25
